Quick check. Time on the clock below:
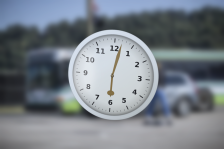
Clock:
6:02
